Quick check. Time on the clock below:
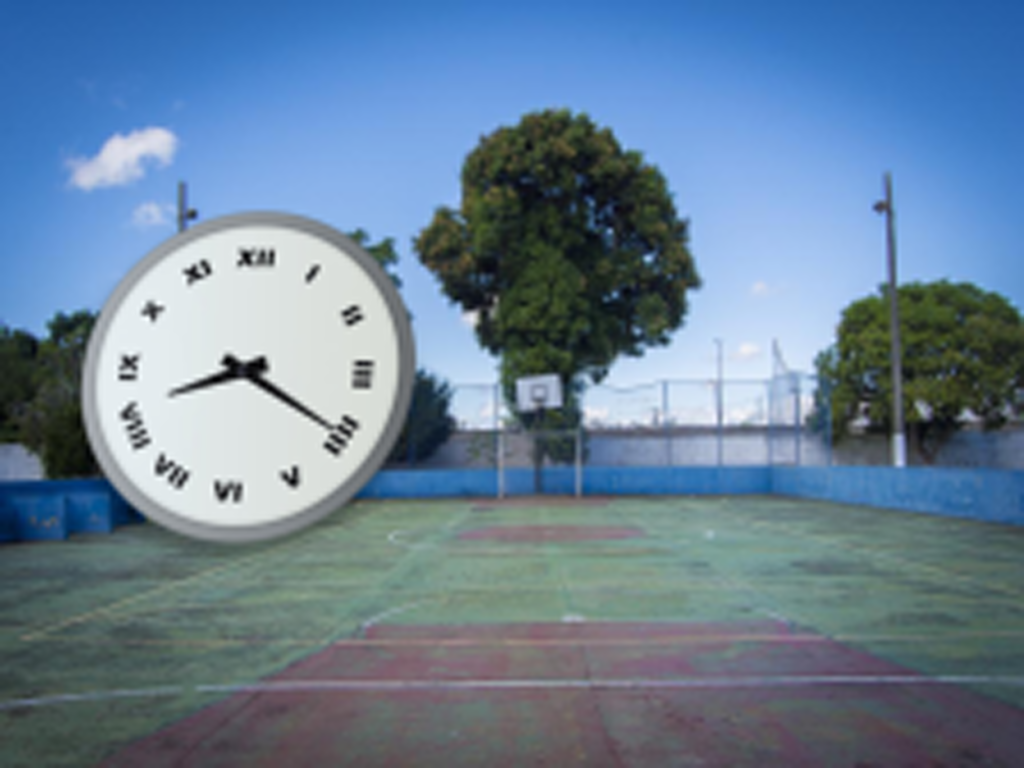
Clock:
8:20
